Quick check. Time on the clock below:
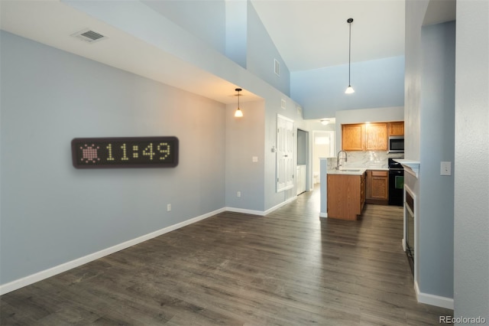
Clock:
11:49
